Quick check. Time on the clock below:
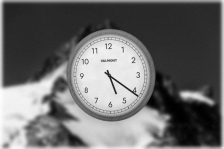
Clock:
5:21
